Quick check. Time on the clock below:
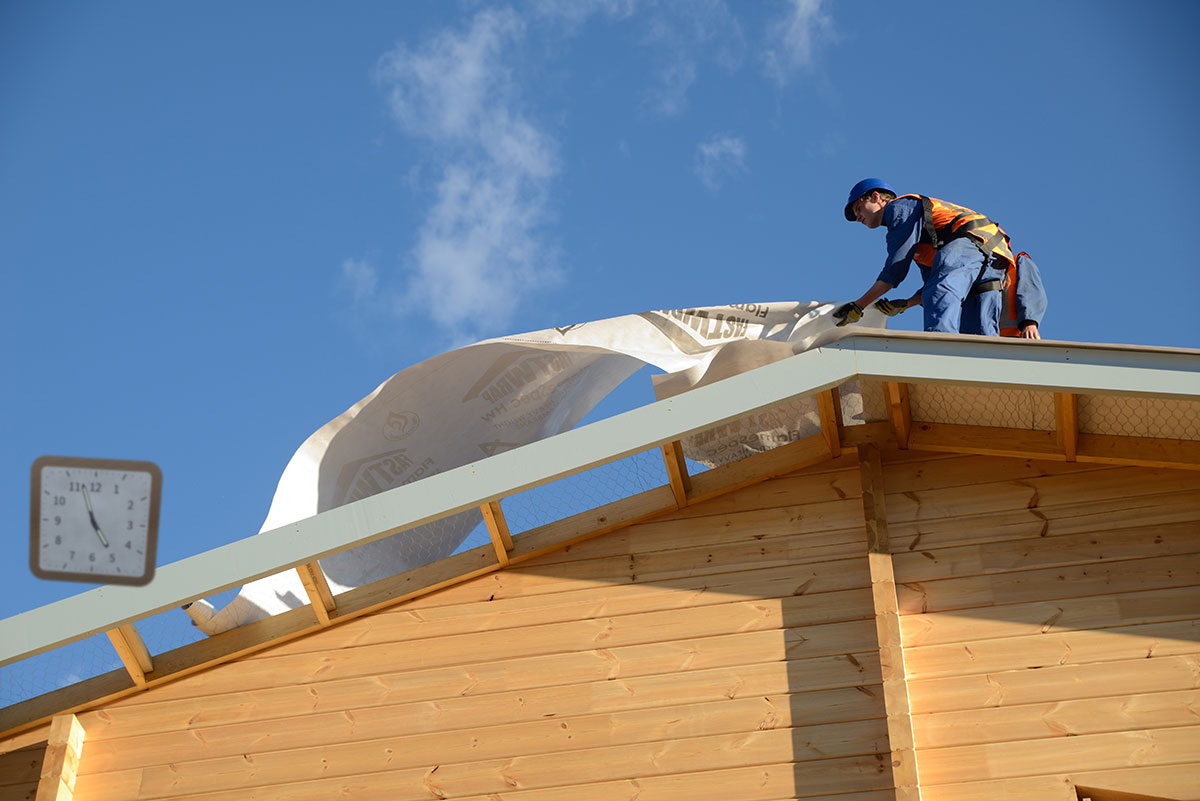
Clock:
4:57
